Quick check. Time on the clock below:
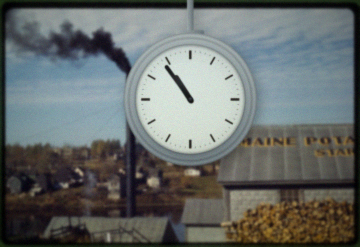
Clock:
10:54
